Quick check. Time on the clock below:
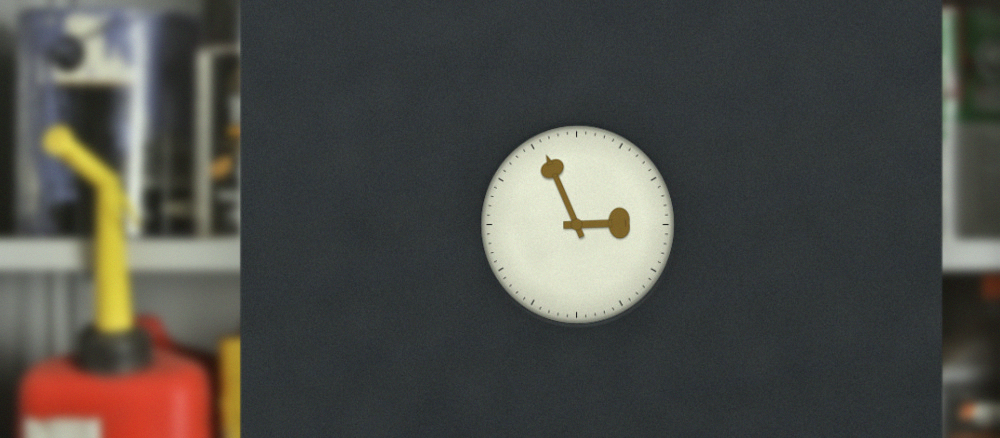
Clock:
2:56
